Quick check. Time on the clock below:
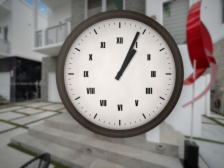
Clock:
1:04
